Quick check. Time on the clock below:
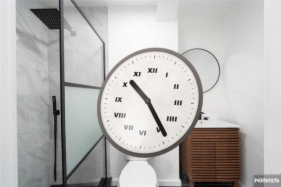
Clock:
10:24
